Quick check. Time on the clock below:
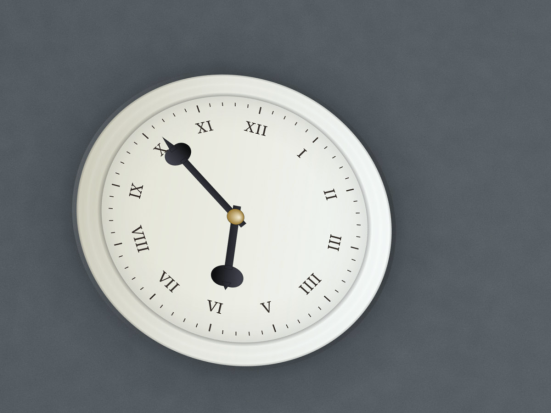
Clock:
5:51
